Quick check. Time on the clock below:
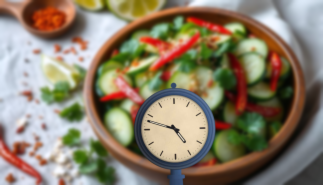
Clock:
4:48
